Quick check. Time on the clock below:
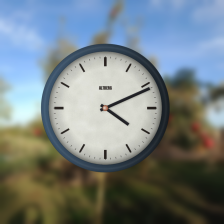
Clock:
4:11
